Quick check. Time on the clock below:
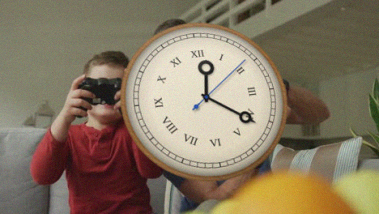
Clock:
12:21:09
